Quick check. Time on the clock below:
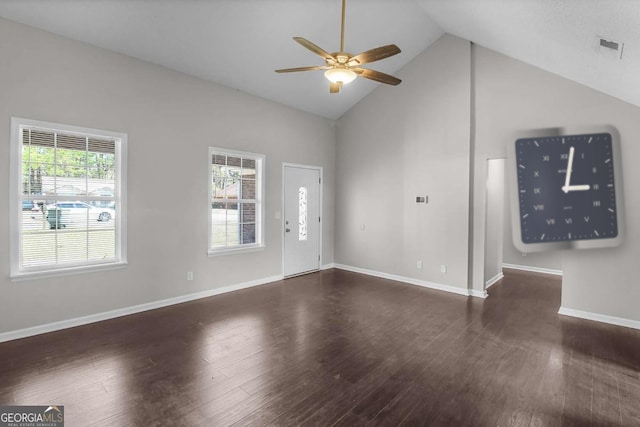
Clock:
3:02
